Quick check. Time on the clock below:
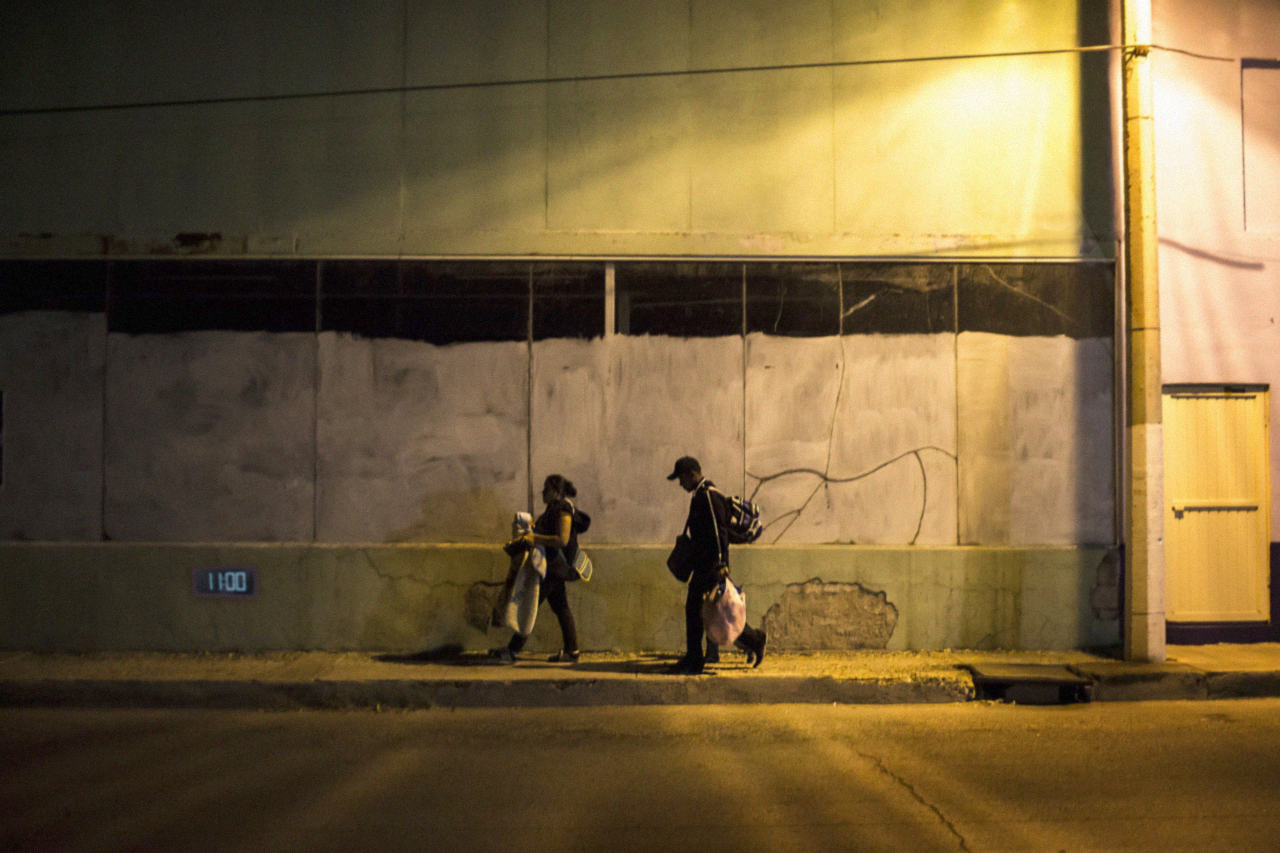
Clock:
11:00
